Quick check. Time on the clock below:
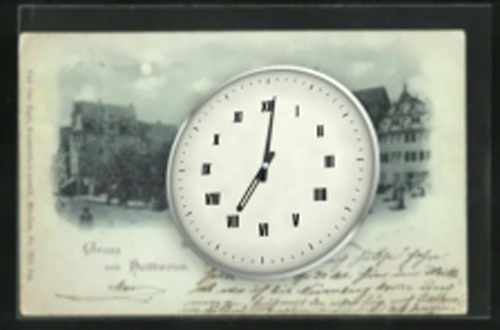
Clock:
7:01
